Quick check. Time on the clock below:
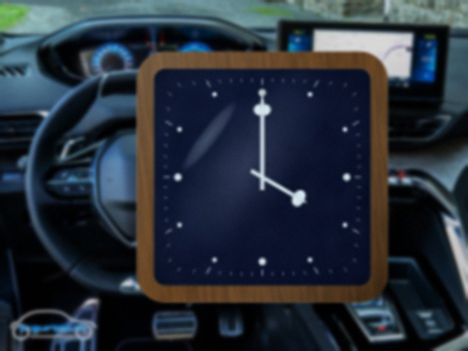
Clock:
4:00
